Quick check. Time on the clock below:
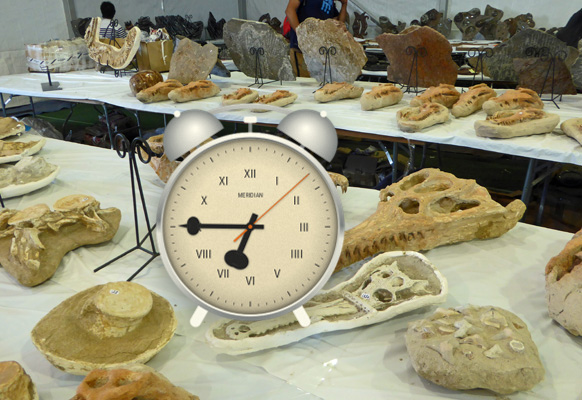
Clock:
6:45:08
